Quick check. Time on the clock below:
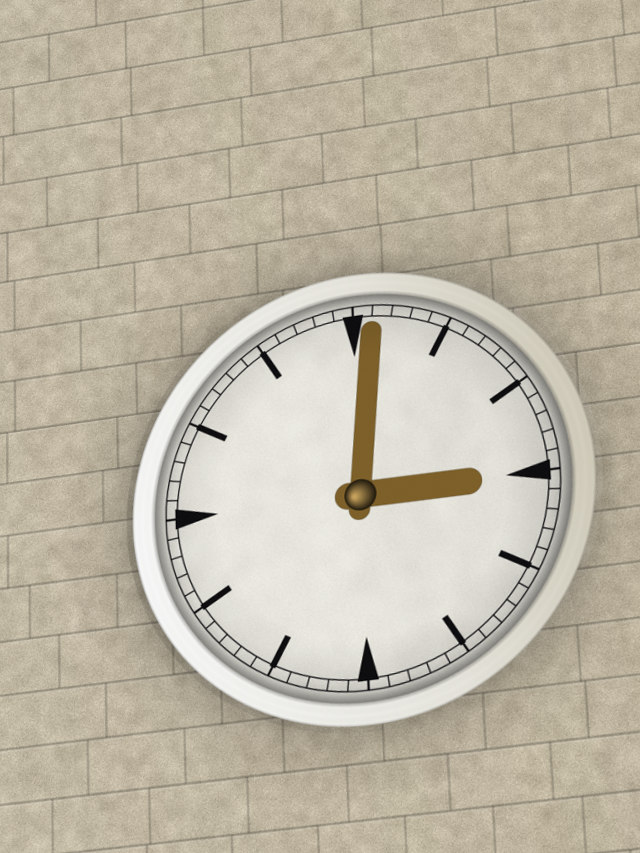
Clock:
3:01
